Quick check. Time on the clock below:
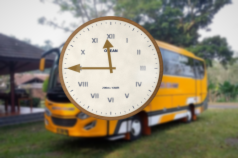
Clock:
11:45
